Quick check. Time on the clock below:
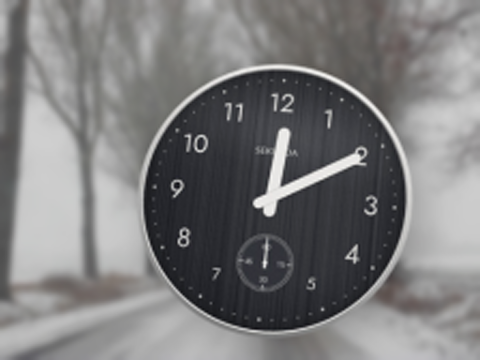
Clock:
12:10
